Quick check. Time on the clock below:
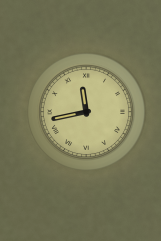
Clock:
11:43
